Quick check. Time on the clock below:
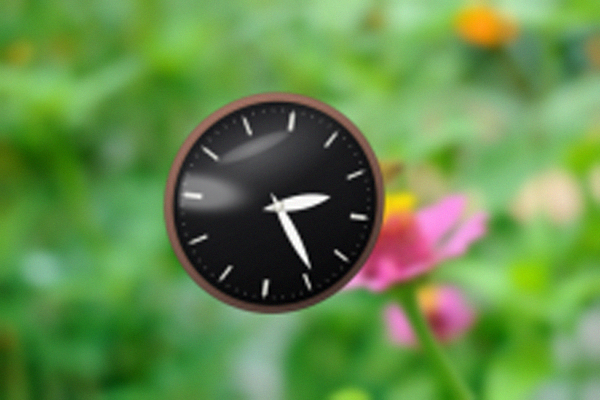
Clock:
2:24
